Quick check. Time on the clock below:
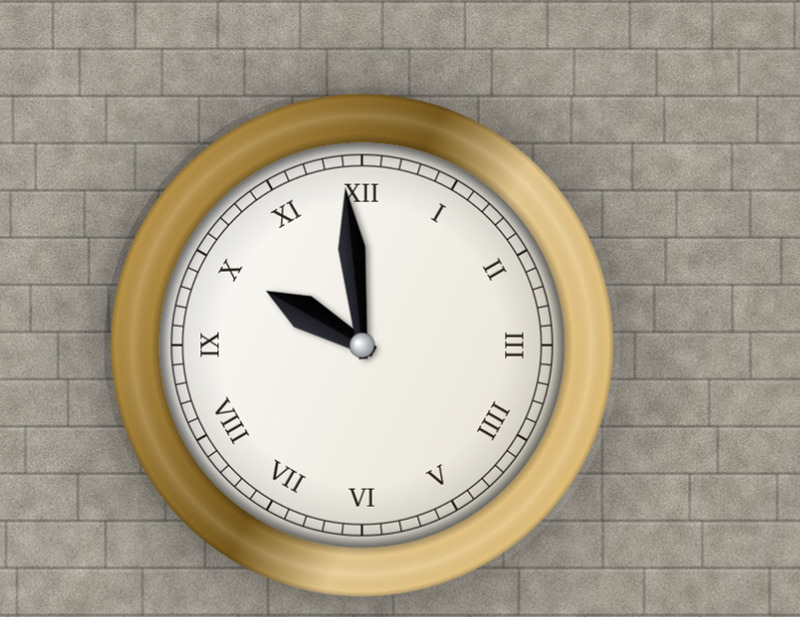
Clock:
9:59
